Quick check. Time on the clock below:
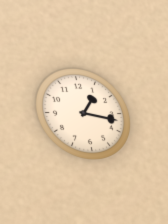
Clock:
1:17
